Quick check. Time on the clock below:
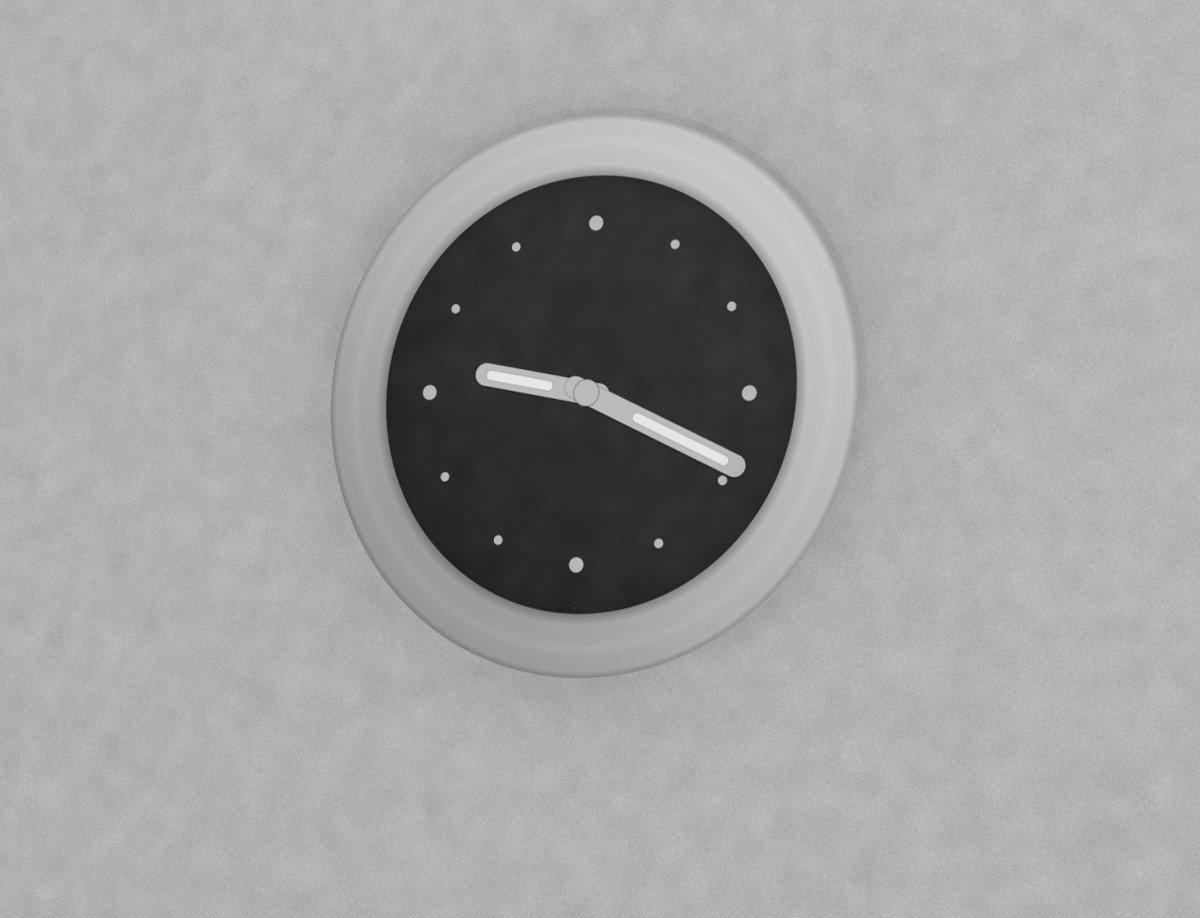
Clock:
9:19
